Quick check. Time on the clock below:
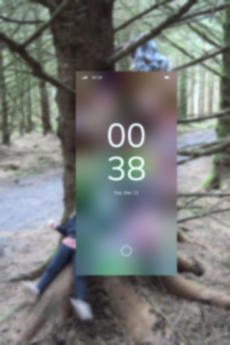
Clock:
0:38
